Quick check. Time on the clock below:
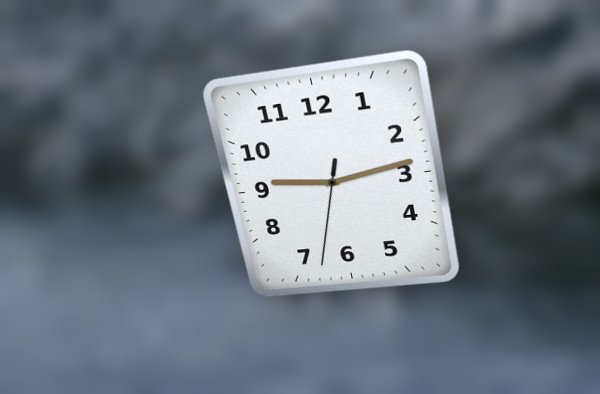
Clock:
9:13:33
